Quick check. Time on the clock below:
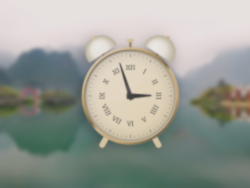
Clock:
2:57
